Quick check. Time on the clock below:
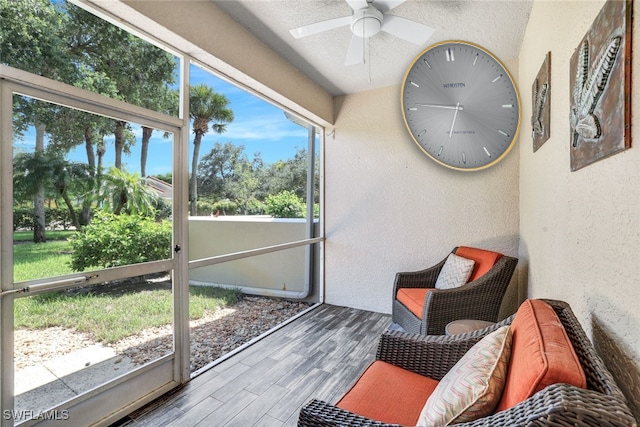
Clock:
6:46
